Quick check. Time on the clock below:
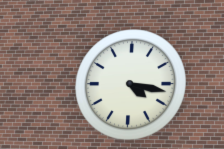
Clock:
4:17
